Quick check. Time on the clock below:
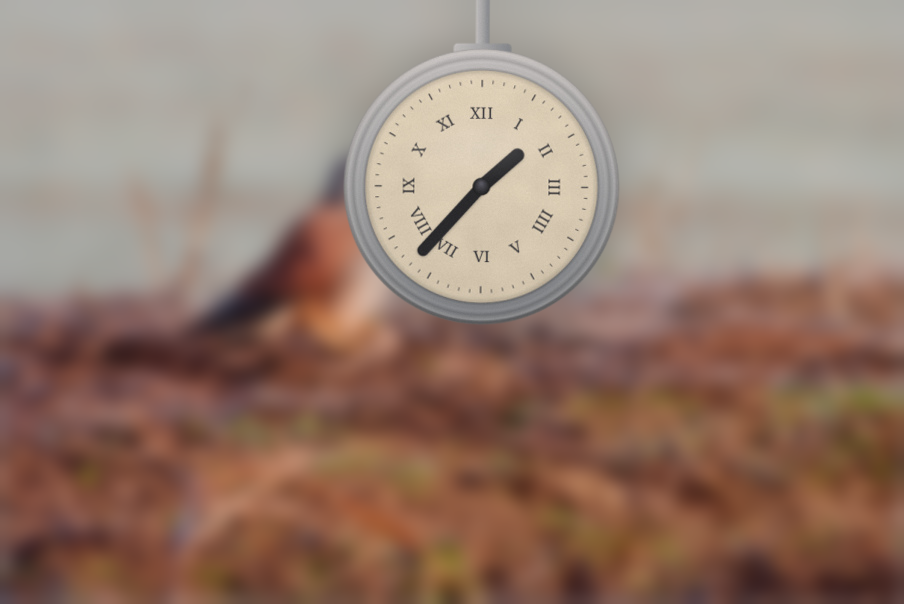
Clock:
1:37
